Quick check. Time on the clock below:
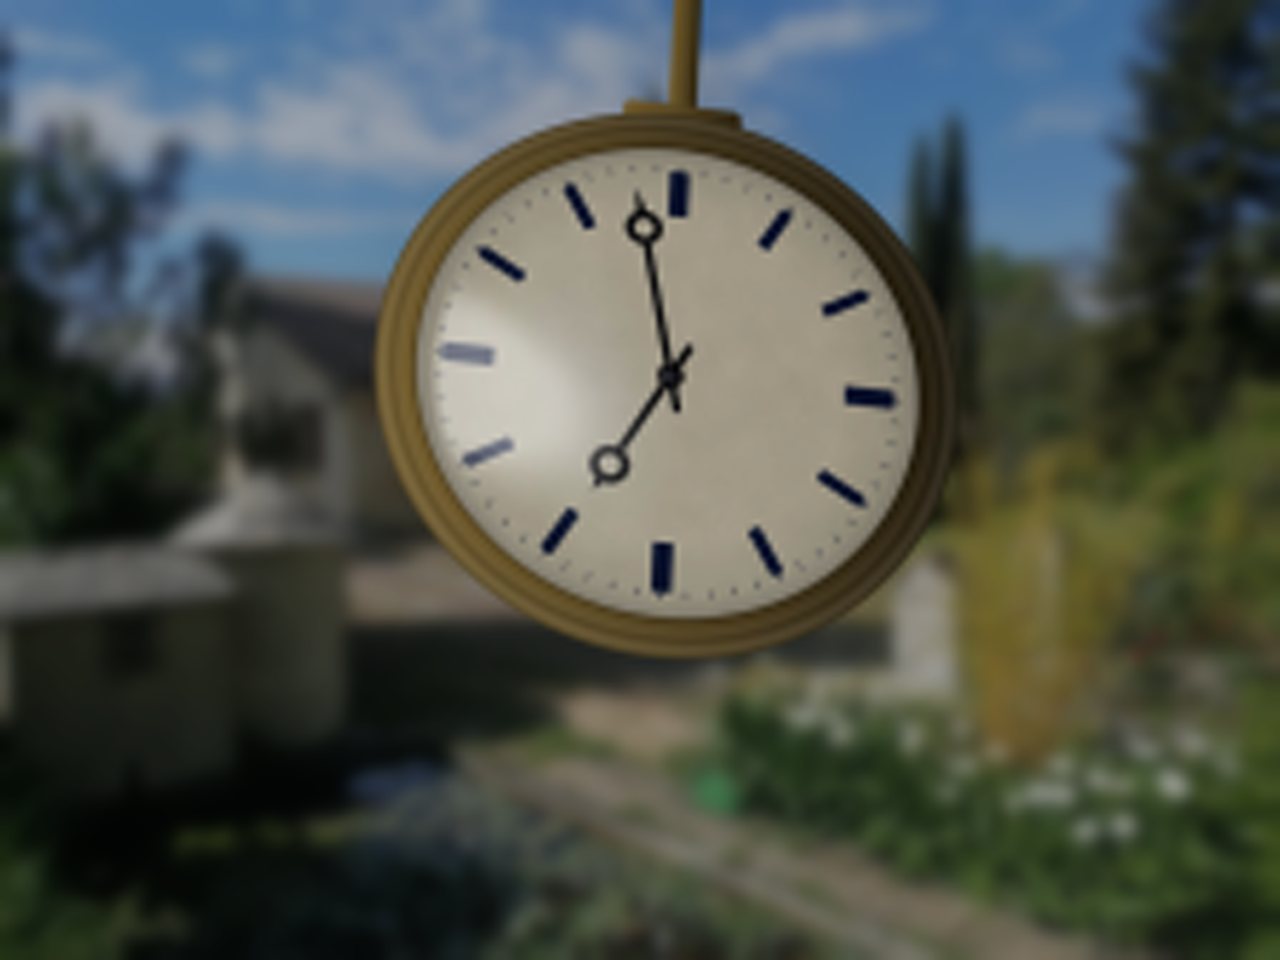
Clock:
6:58
